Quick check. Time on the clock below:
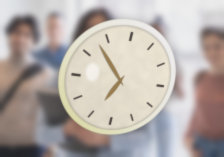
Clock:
6:53
